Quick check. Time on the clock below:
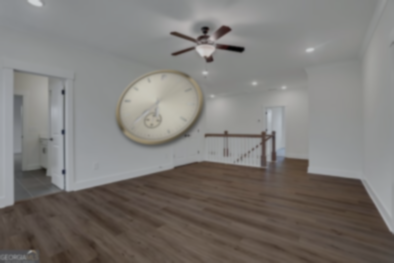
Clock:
5:36
